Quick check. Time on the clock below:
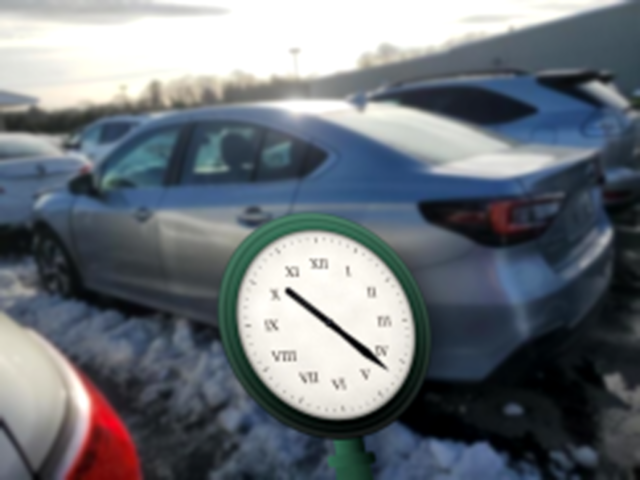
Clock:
10:22
